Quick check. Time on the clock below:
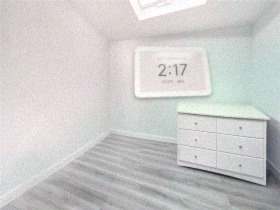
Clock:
2:17
